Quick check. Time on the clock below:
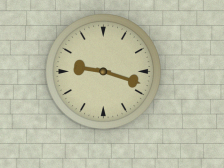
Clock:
9:18
